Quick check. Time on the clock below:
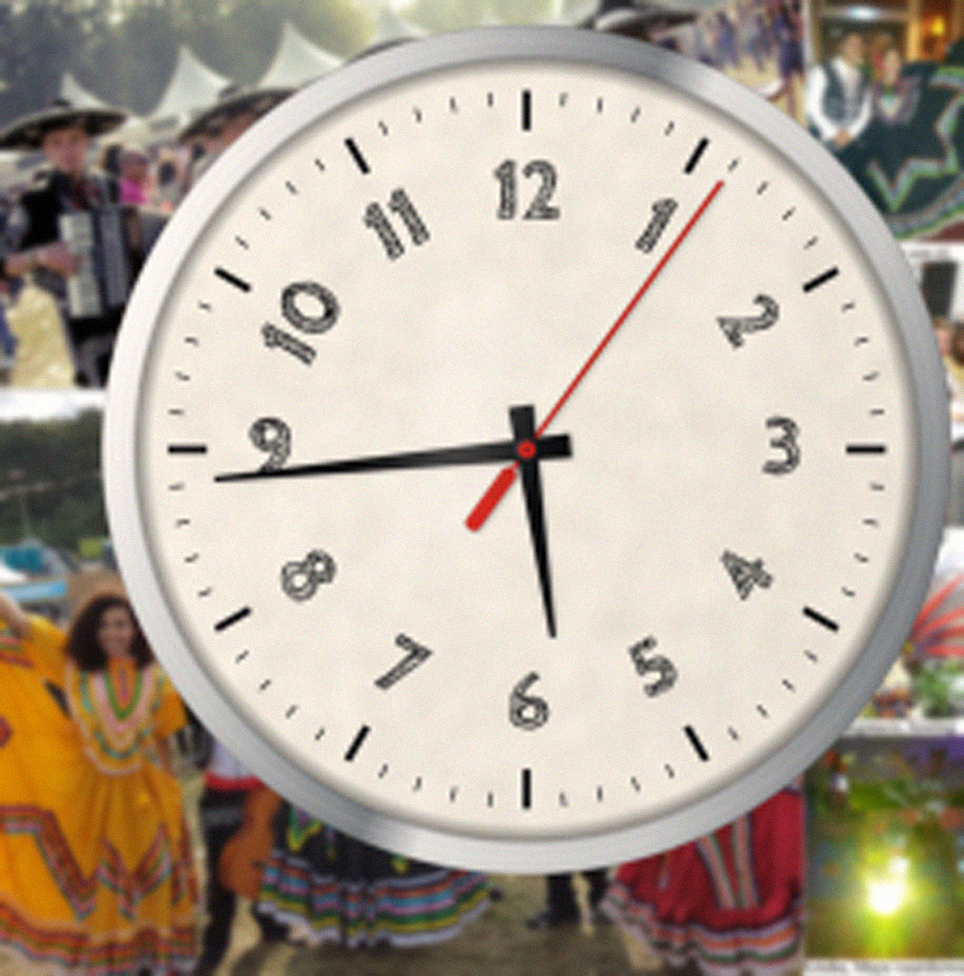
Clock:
5:44:06
